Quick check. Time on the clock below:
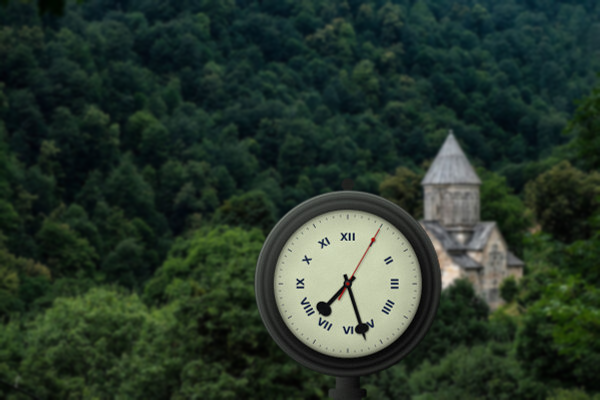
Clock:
7:27:05
